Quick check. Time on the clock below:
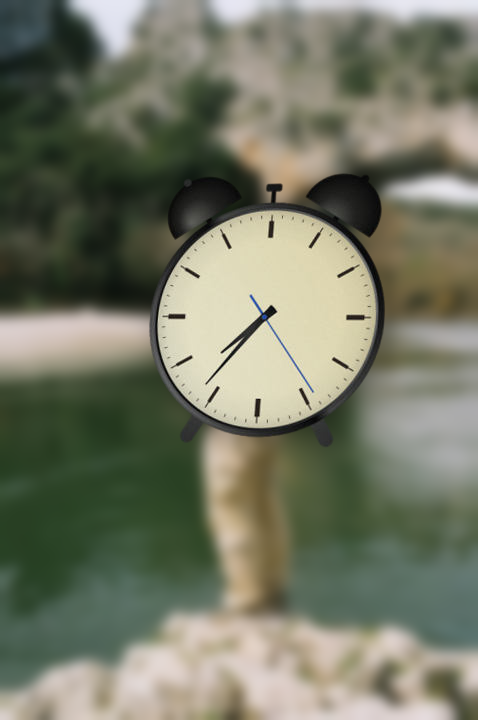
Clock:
7:36:24
